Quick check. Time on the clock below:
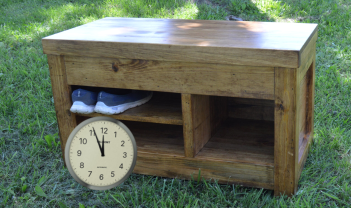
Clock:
11:56
